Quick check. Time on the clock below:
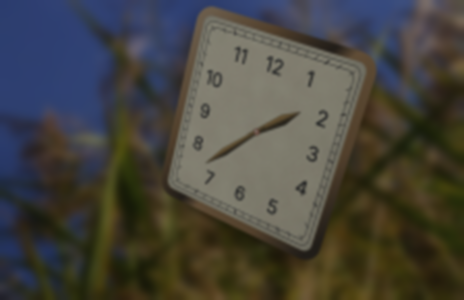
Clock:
1:37
